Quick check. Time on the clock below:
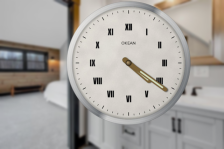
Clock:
4:21
